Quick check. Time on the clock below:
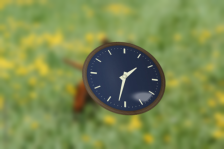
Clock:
1:32
